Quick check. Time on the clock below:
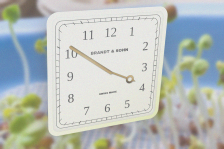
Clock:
3:51
